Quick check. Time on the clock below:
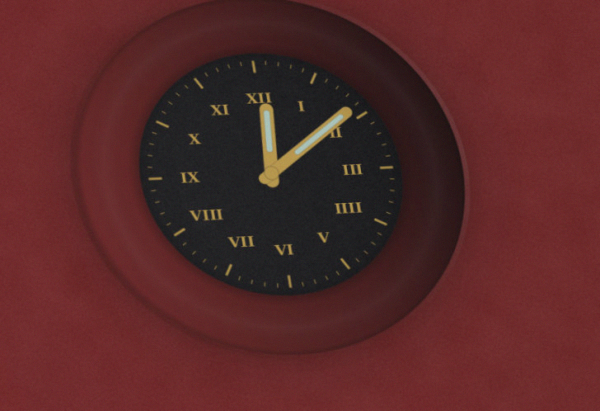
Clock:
12:09
